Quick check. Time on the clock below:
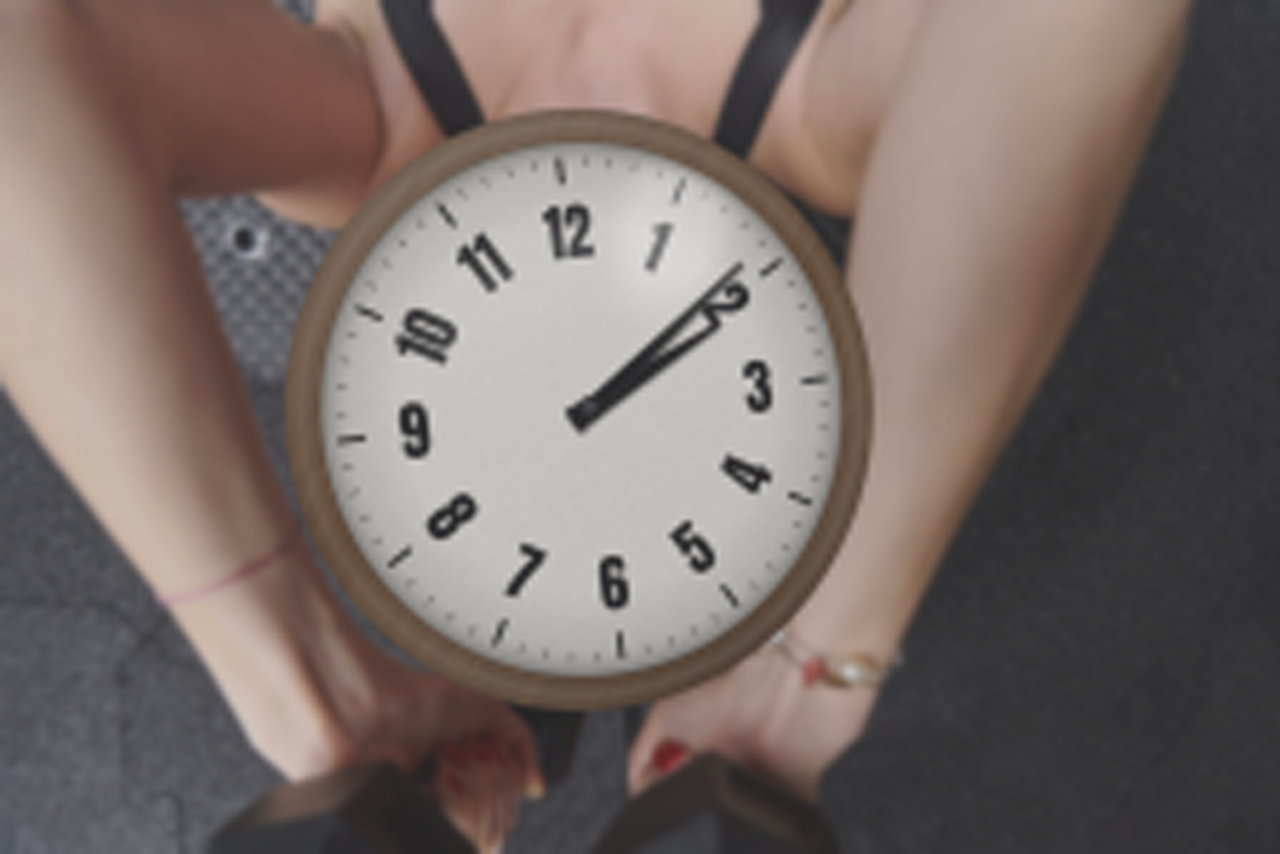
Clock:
2:09
